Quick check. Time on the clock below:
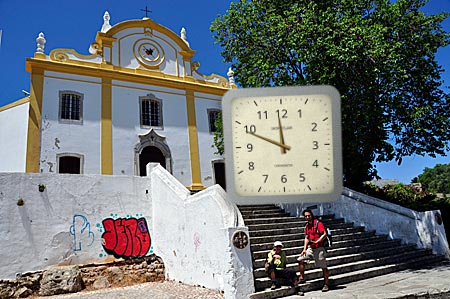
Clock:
11:49
